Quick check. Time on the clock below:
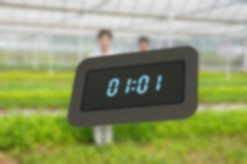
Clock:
1:01
